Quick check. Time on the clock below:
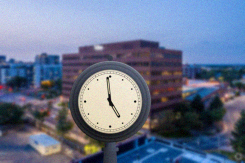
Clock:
4:59
